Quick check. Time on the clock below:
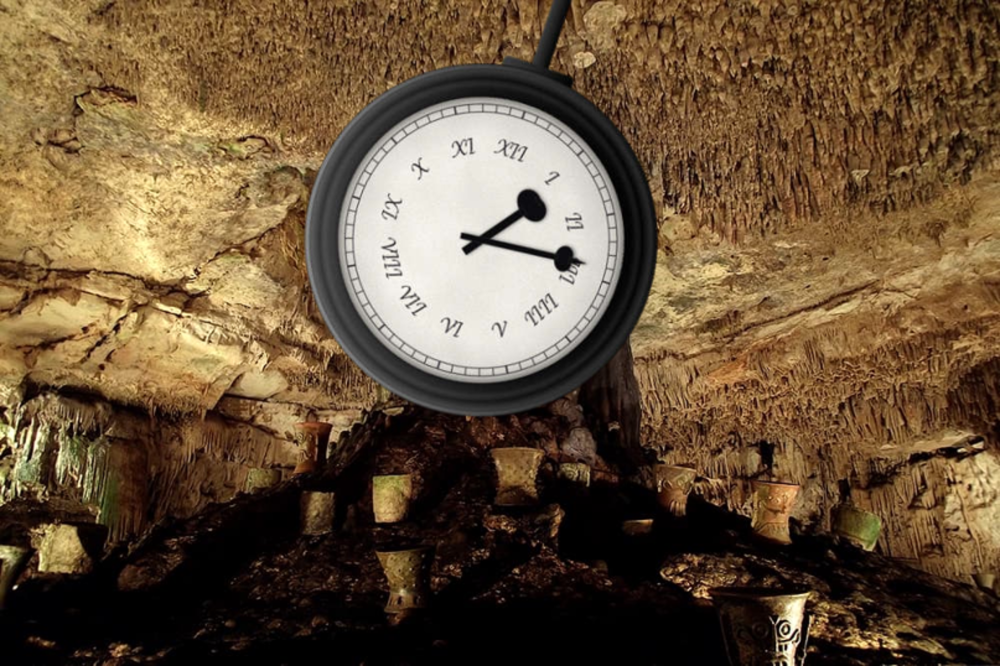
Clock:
1:14
